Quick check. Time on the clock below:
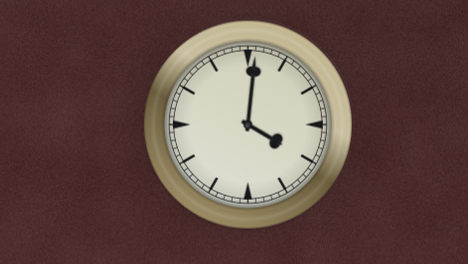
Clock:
4:01
